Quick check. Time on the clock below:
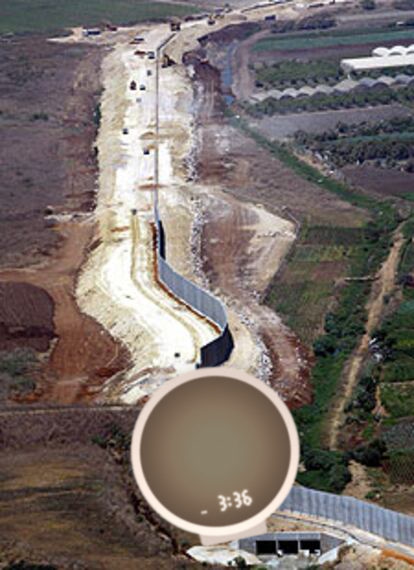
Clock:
3:36
